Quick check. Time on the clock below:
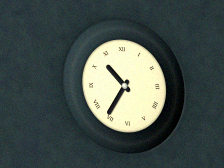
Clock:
10:36
